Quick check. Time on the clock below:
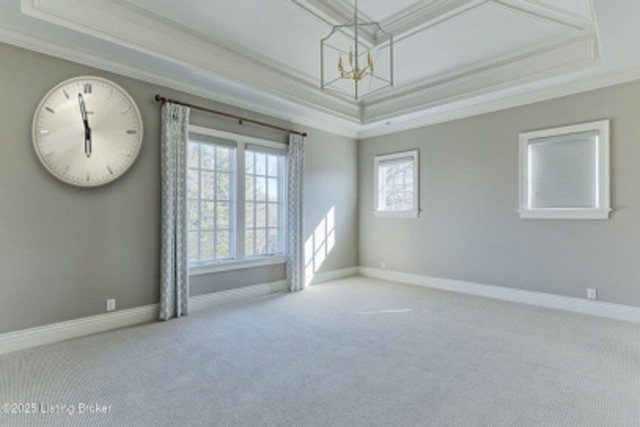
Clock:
5:58
